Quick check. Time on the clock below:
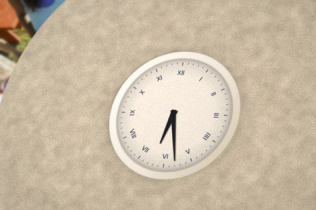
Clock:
6:28
